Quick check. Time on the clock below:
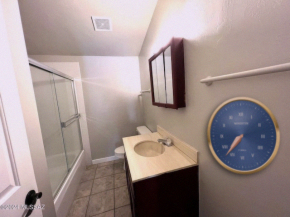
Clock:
7:37
